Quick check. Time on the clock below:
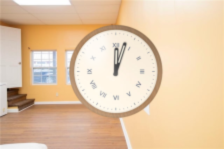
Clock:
12:03
